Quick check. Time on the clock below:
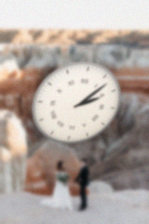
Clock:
2:07
